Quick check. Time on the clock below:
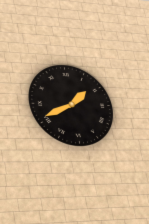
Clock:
1:41
